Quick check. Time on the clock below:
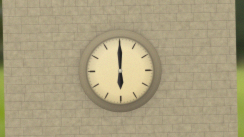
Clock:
6:00
